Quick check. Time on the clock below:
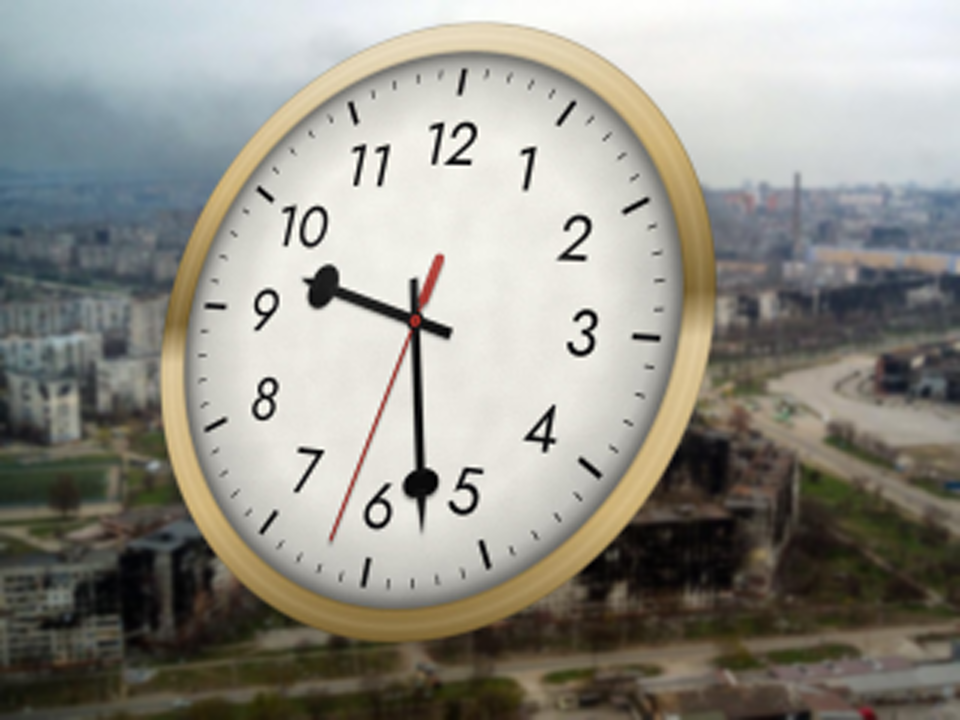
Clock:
9:27:32
